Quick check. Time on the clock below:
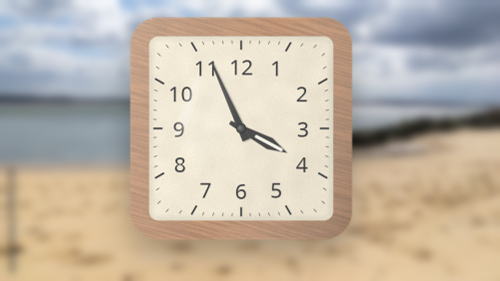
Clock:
3:56
